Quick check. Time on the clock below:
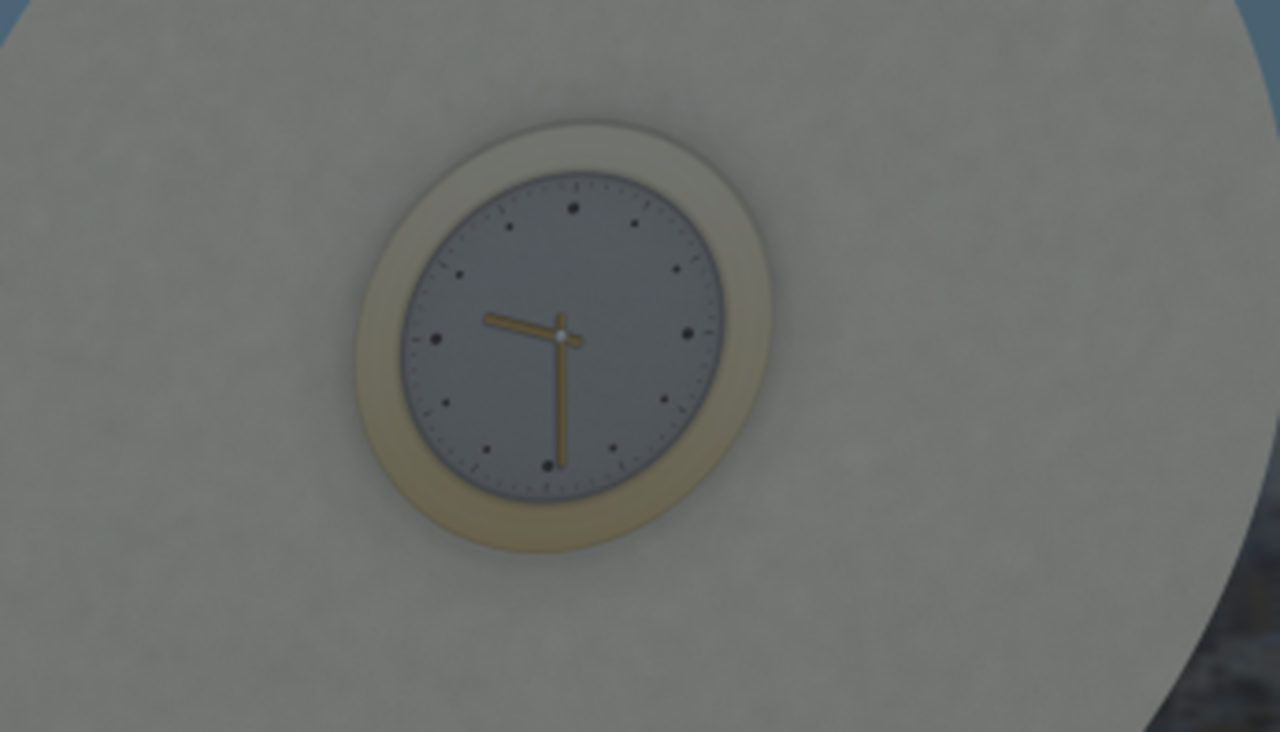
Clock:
9:29
